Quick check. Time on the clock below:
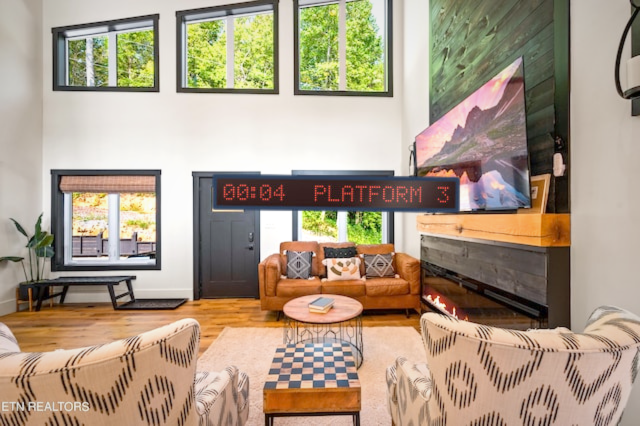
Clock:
0:04
